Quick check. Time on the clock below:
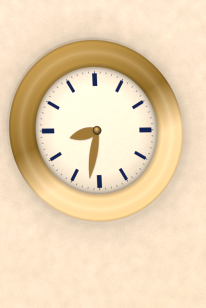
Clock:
8:32
